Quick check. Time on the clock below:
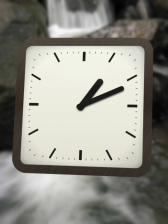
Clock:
1:11
